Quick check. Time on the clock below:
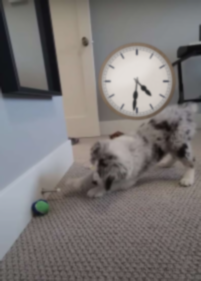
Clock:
4:31
